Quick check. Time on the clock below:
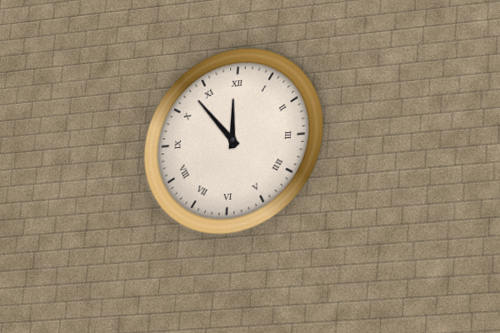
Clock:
11:53
